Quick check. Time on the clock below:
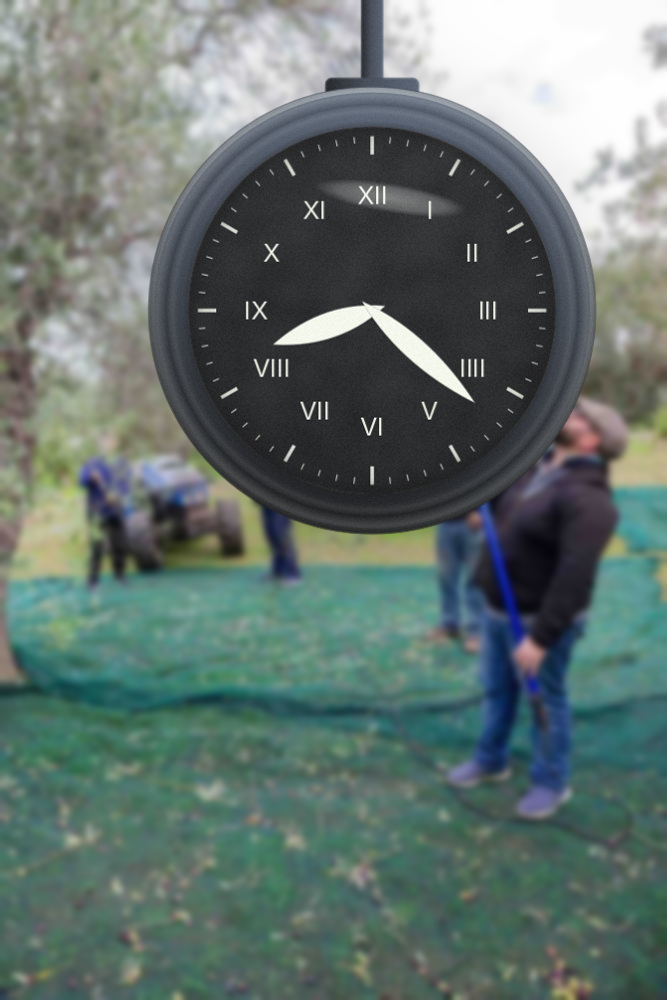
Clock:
8:22
